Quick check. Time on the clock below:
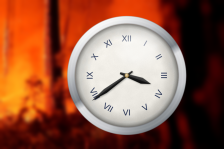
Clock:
3:39
